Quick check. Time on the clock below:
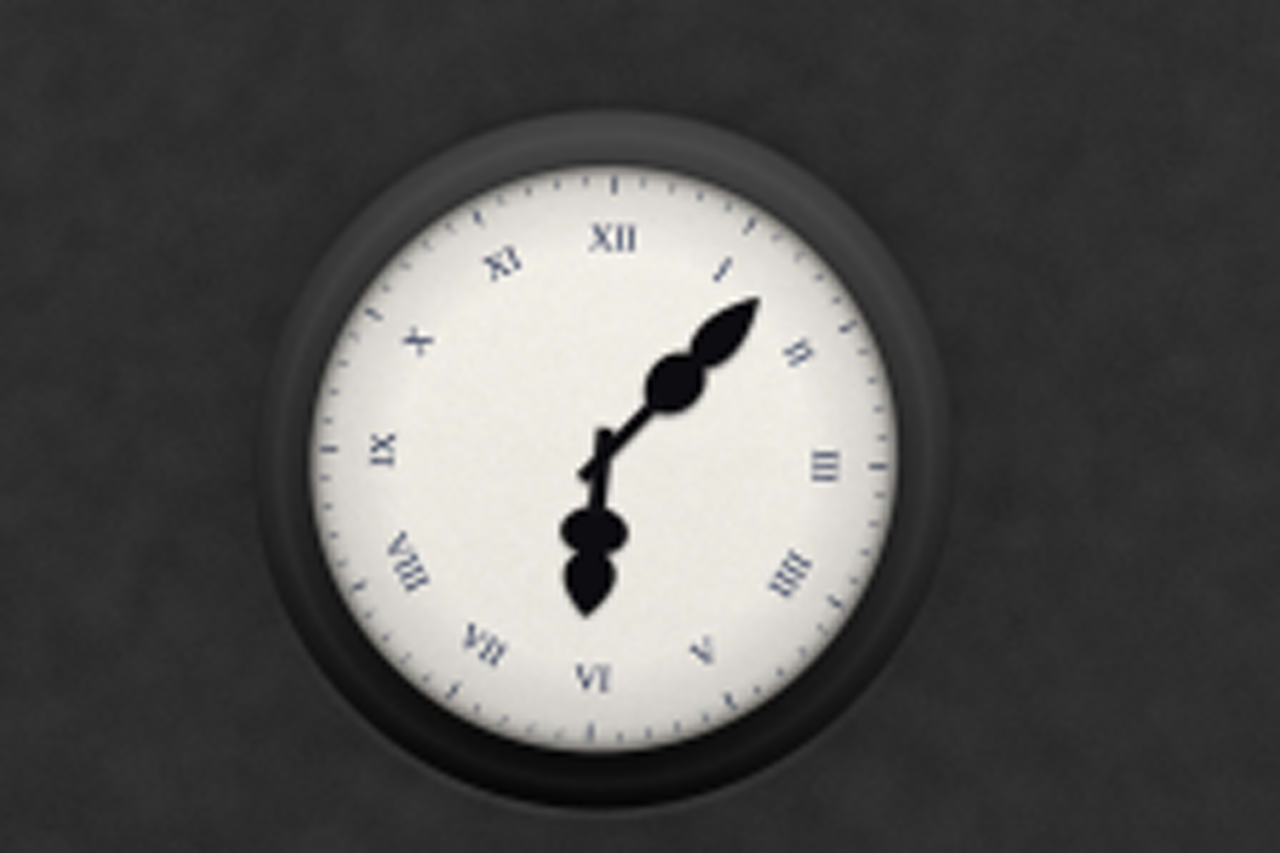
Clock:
6:07
